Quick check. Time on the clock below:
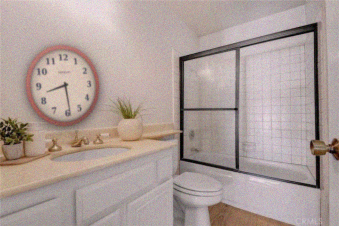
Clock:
8:29
